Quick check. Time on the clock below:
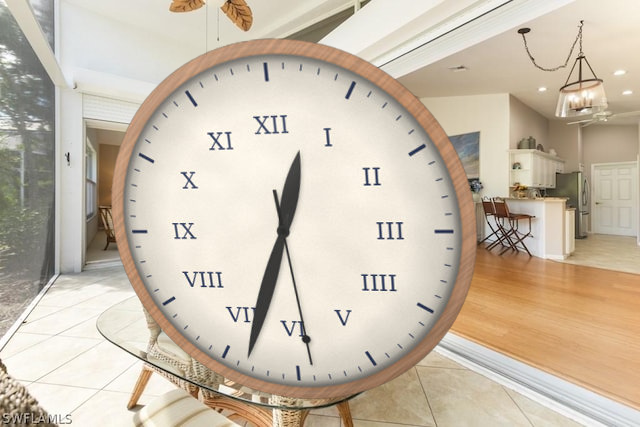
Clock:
12:33:29
